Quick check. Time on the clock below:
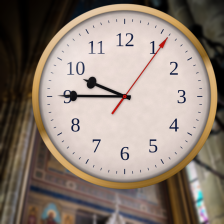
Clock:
9:45:06
